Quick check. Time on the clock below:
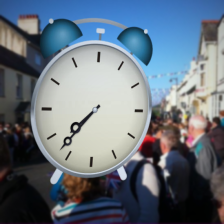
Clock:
7:37
